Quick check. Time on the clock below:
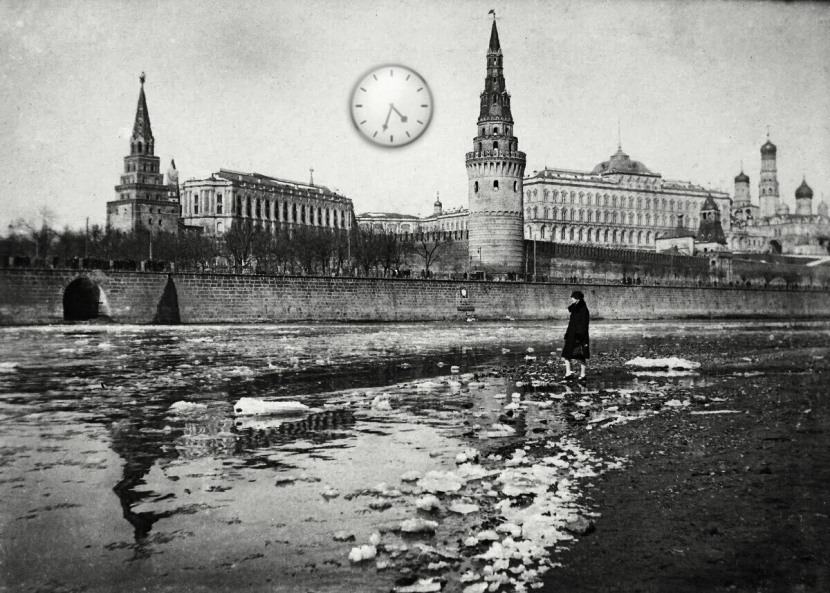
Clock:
4:33
